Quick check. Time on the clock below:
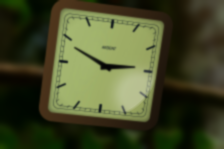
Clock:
2:49
